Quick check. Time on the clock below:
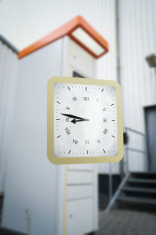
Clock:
8:47
